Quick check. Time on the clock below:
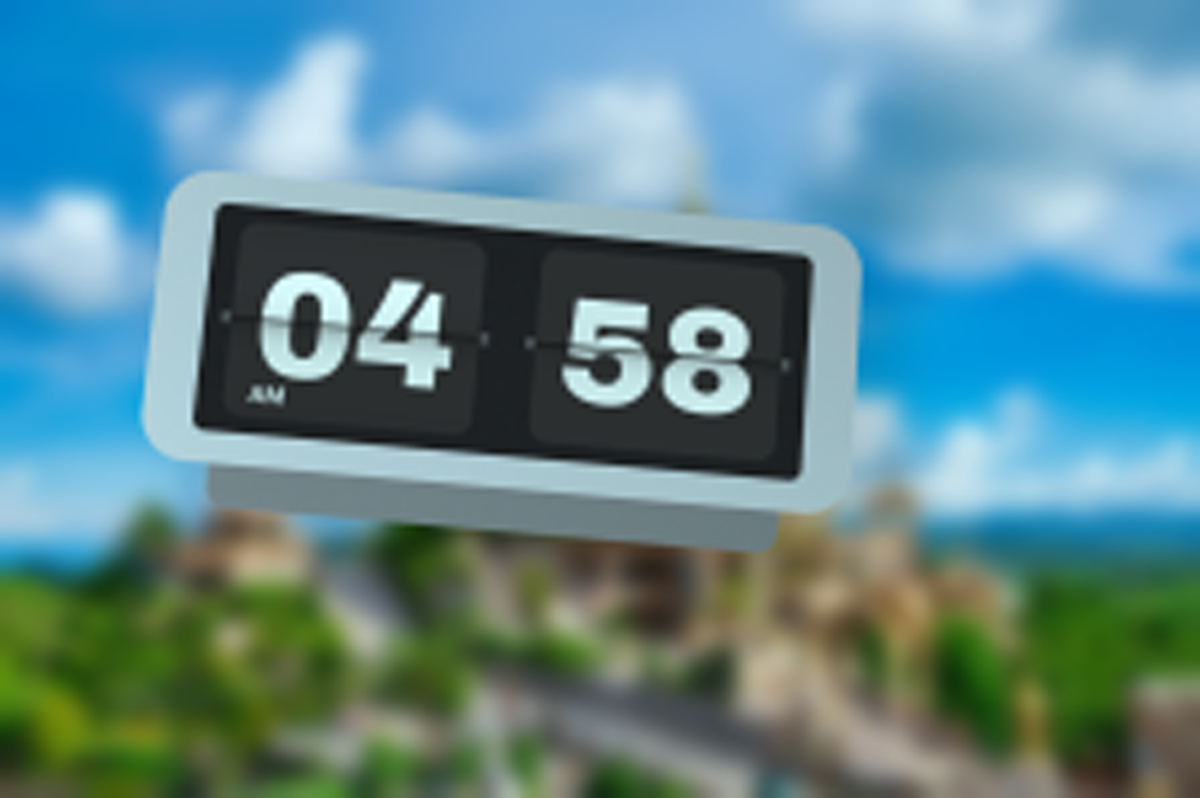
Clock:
4:58
